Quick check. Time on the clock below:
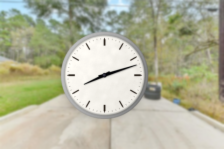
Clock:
8:12
